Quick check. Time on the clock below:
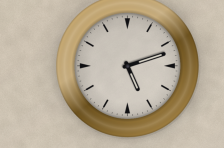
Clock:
5:12
